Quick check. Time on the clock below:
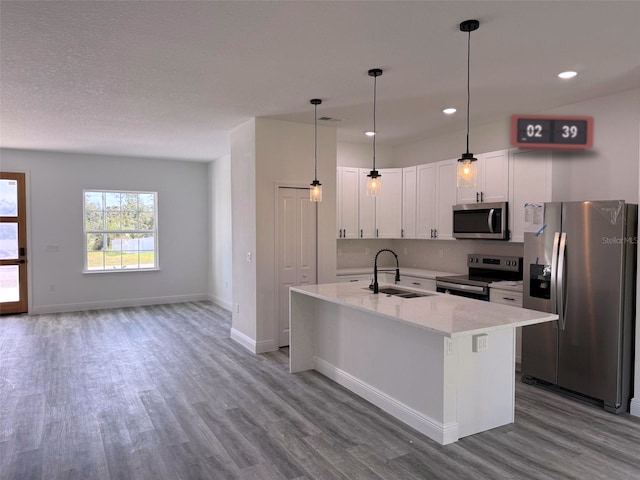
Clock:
2:39
